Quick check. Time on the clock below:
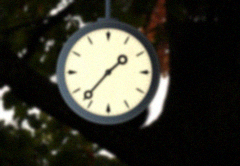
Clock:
1:37
